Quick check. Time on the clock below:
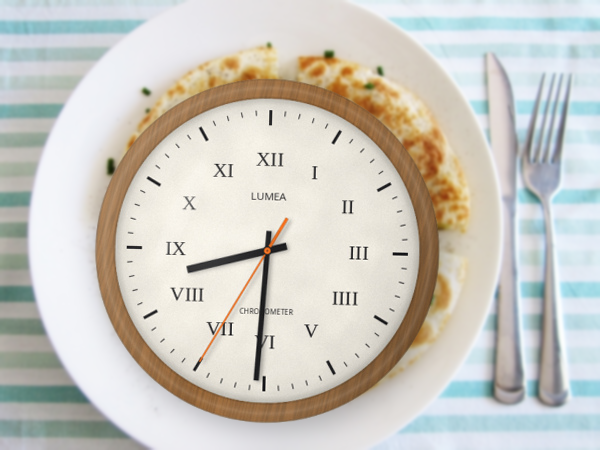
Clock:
8:30:35
